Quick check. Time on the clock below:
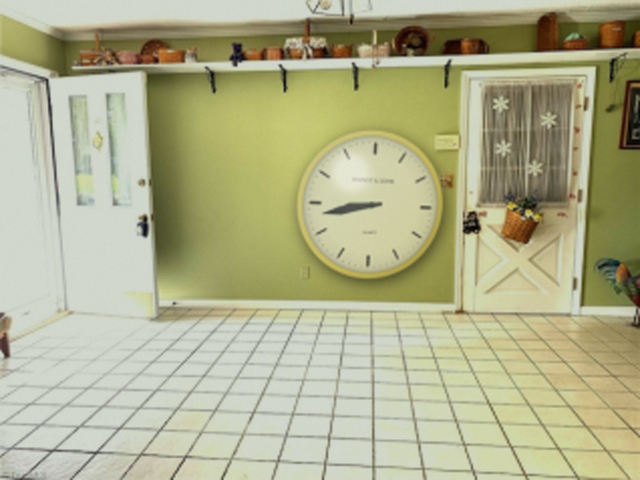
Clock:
8:43
